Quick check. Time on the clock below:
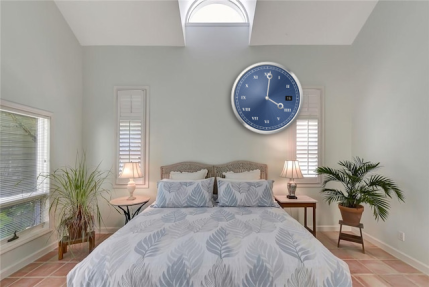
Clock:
4:01
